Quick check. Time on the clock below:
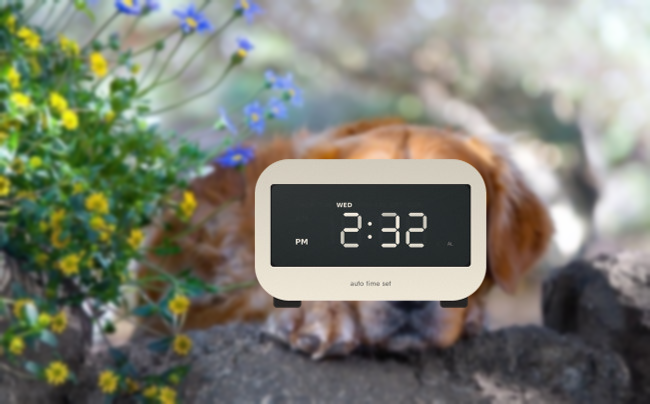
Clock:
2:32
